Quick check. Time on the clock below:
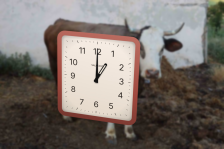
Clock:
1:00
